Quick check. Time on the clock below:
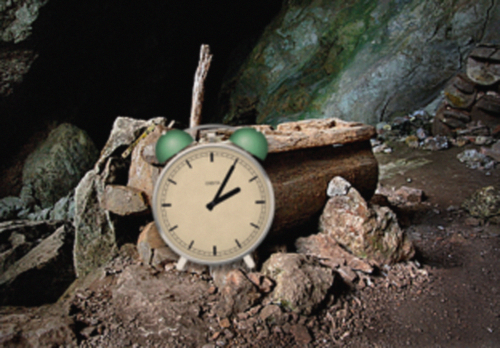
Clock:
2:05
